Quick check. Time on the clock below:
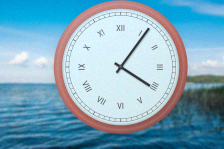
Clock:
4:06
